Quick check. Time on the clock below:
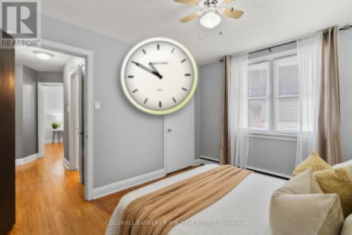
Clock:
10:50
